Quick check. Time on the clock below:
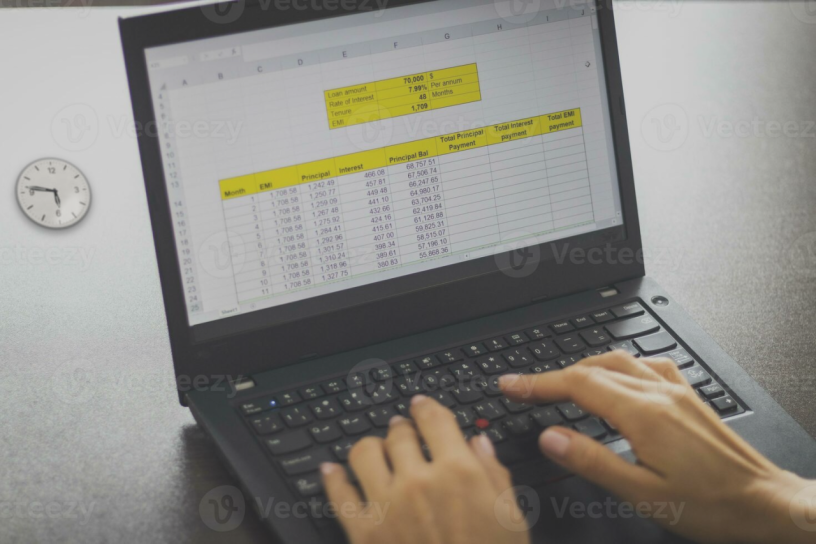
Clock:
5:47
